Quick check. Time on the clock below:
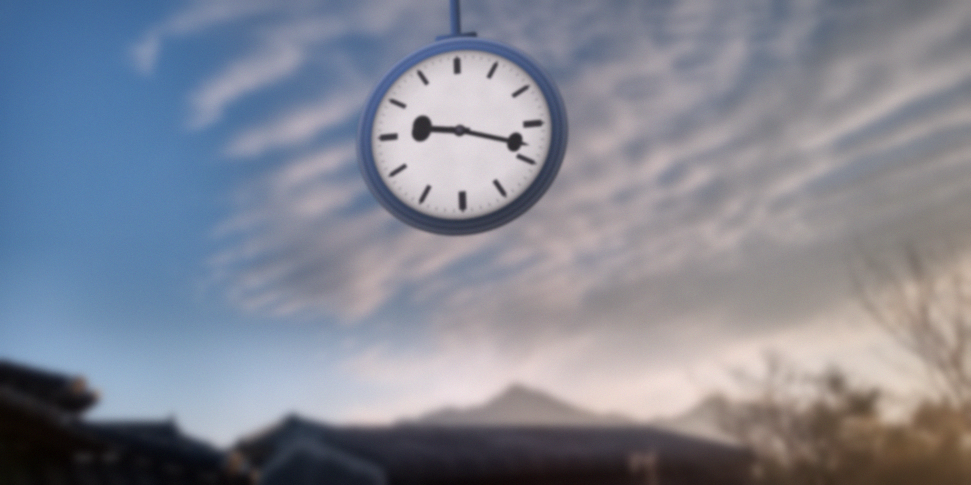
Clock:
9:18
